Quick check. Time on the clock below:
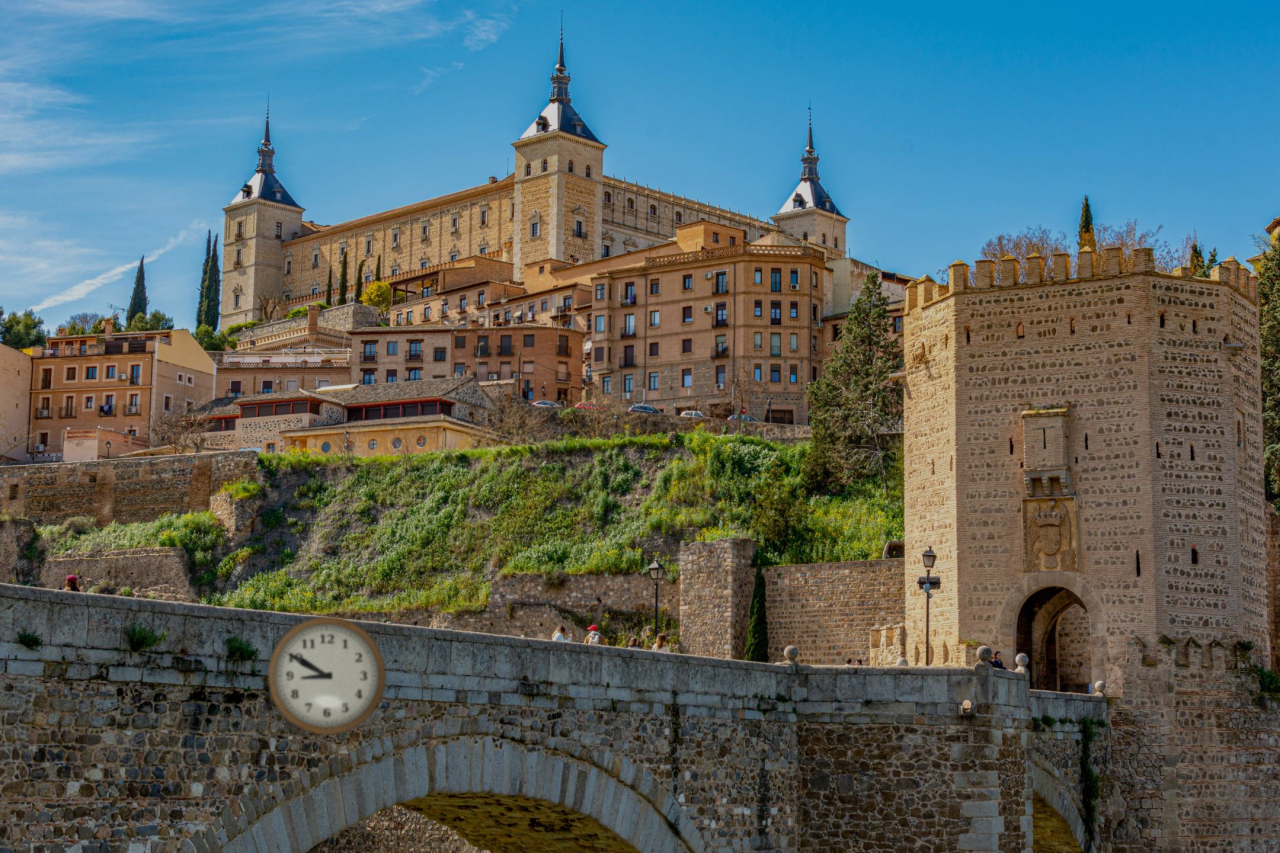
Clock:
8:50
